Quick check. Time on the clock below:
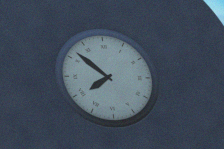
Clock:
7:52
